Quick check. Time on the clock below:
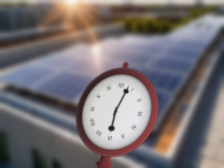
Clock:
6:03
